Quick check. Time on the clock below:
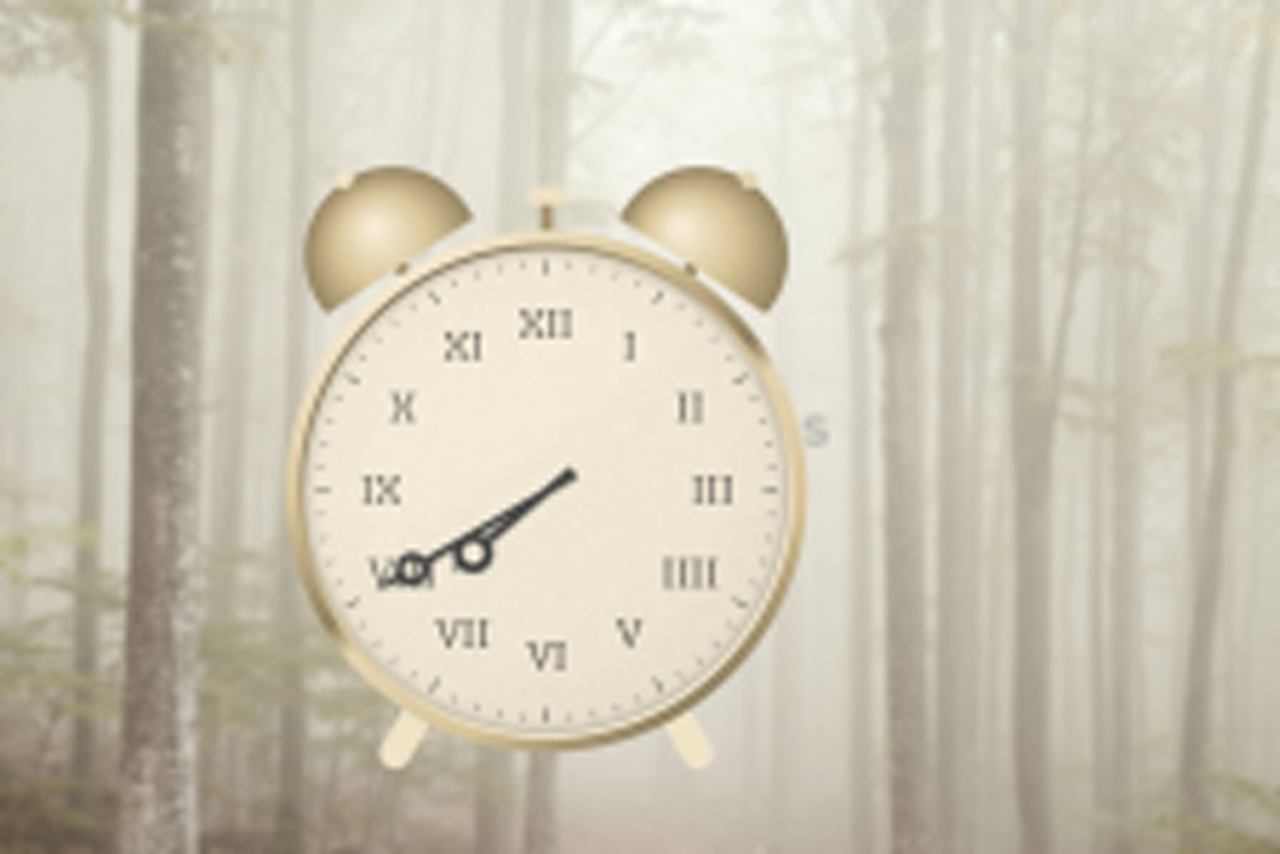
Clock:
7:40
